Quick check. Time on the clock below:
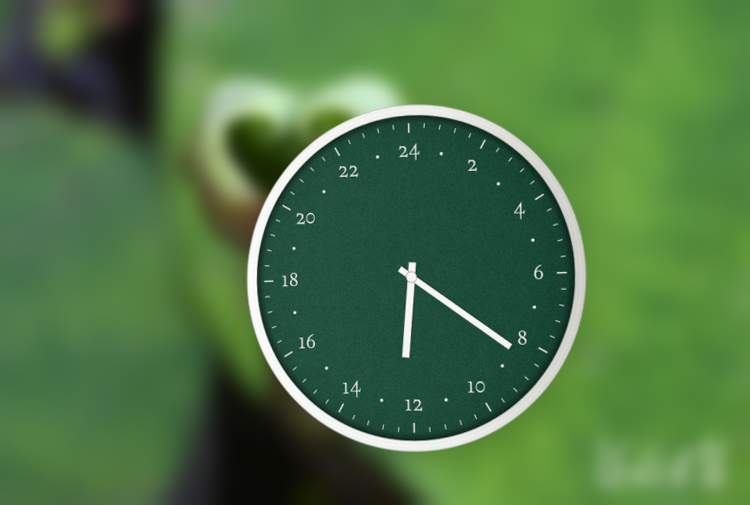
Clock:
12:21
